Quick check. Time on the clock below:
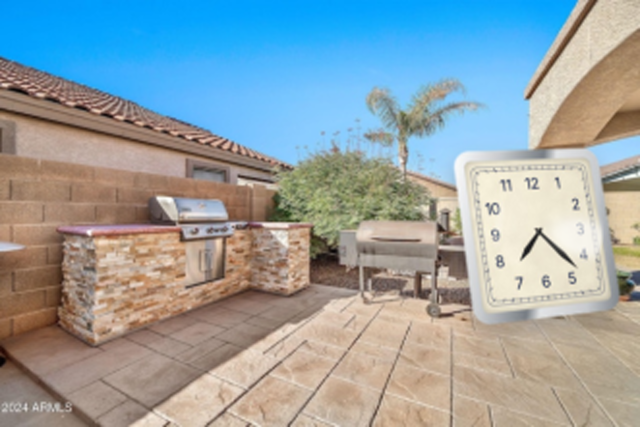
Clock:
7:23
